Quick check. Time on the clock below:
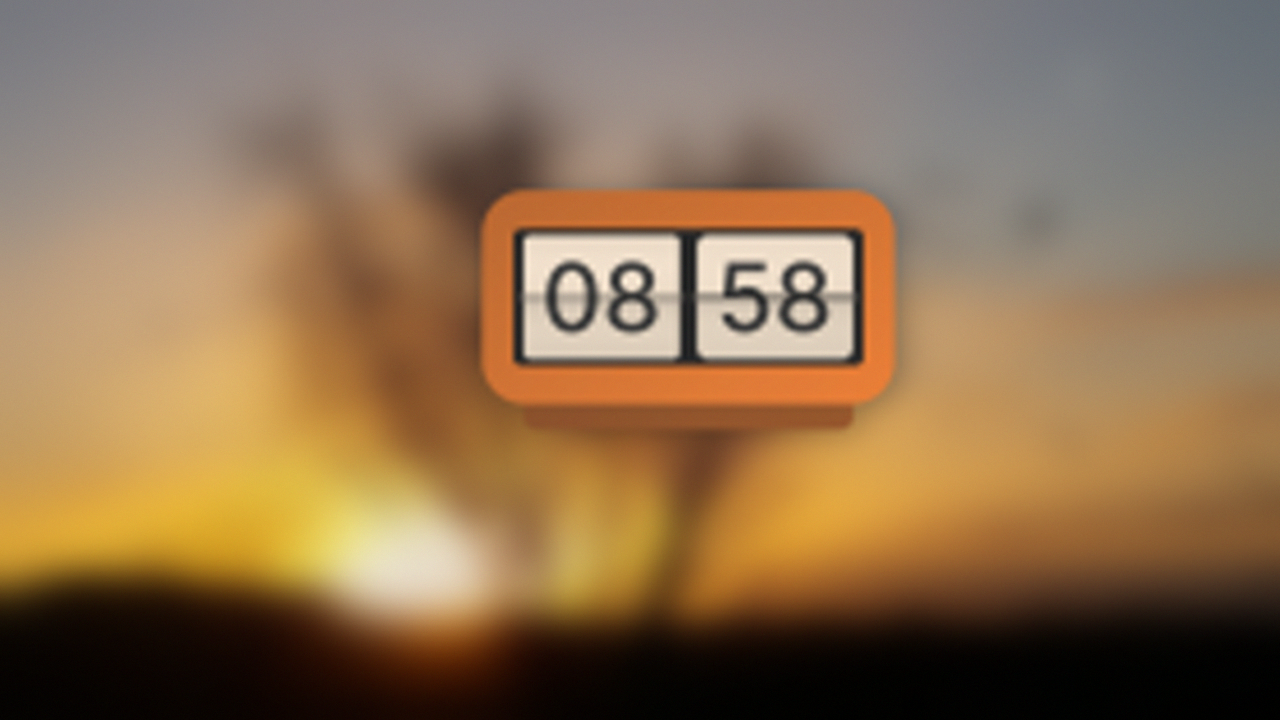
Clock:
8:58
